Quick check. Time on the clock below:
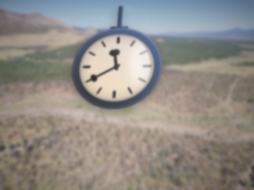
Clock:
11:40
